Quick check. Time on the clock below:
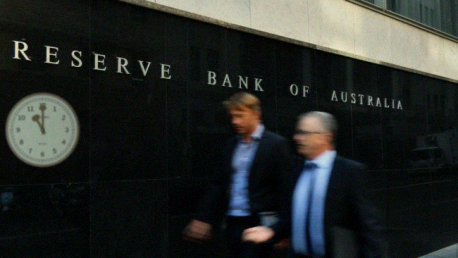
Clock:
11:00
